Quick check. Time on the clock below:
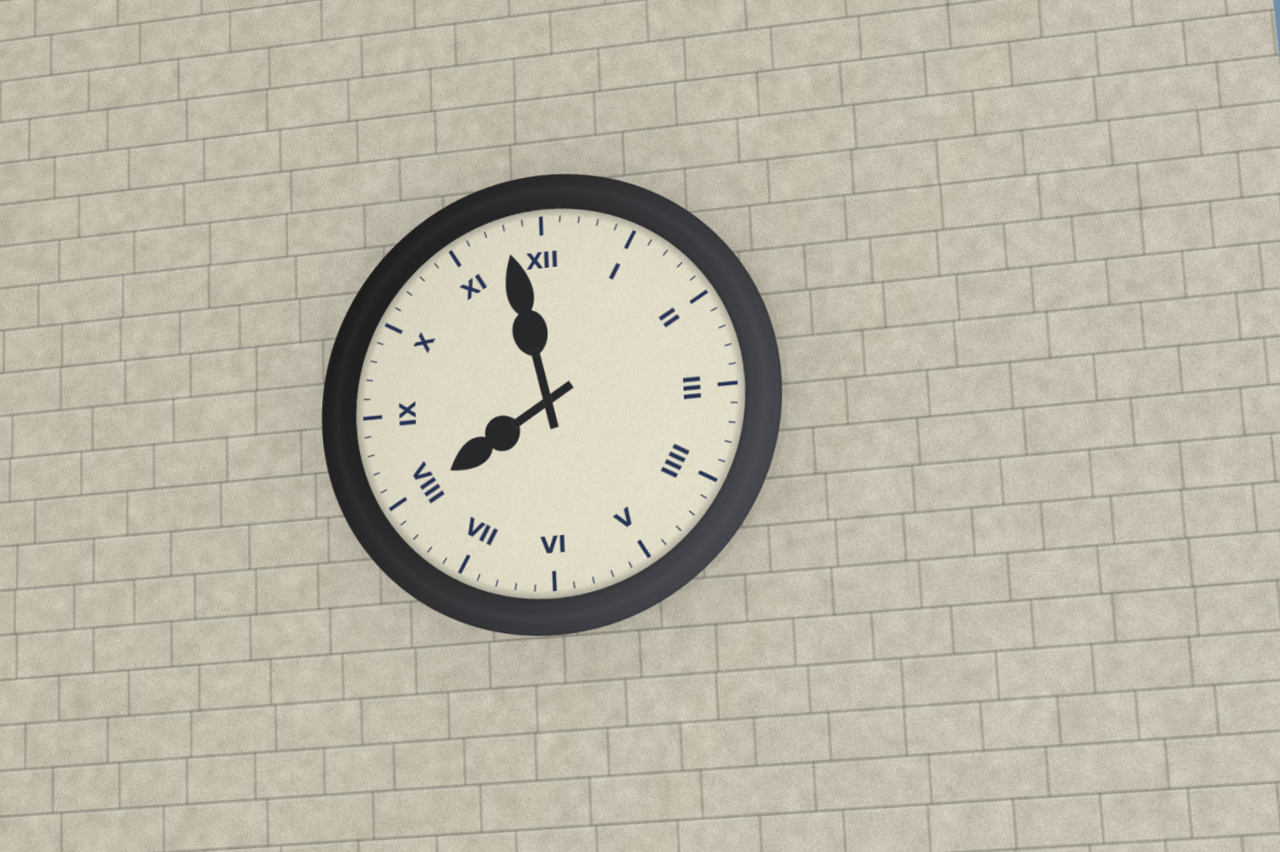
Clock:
7:58
